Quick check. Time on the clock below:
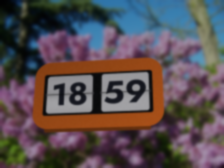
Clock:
18:59
